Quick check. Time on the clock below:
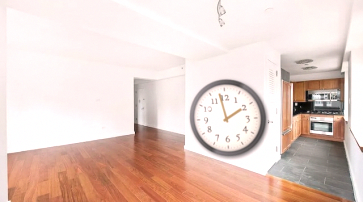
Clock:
1:58
